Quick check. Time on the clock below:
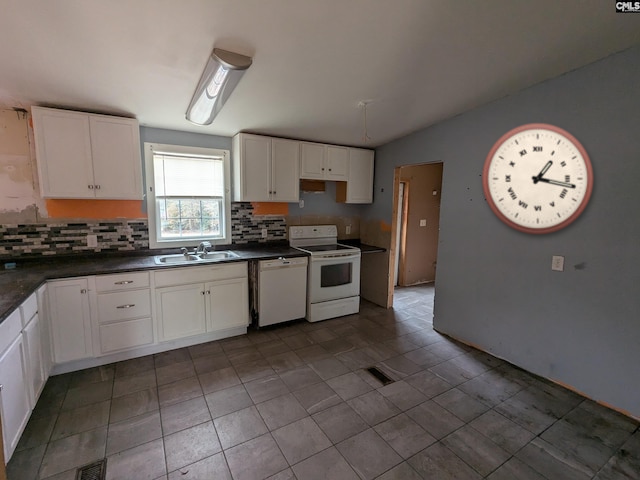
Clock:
1:17
